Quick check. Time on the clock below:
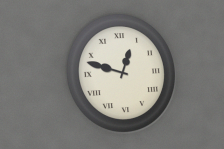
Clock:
12:48
